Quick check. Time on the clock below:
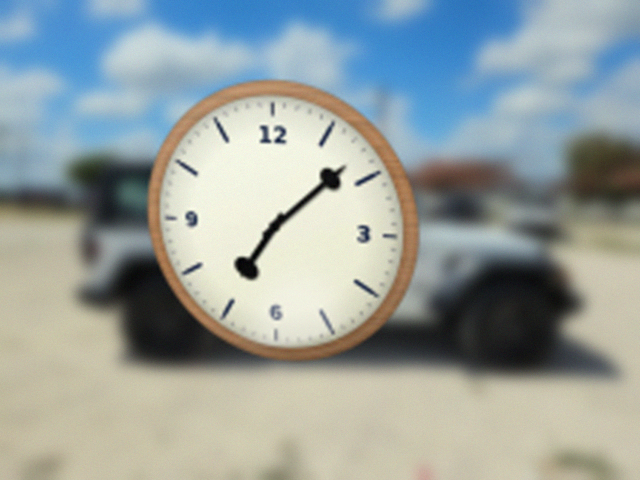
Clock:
7:08
